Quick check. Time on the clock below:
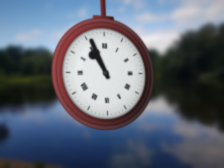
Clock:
10:56
